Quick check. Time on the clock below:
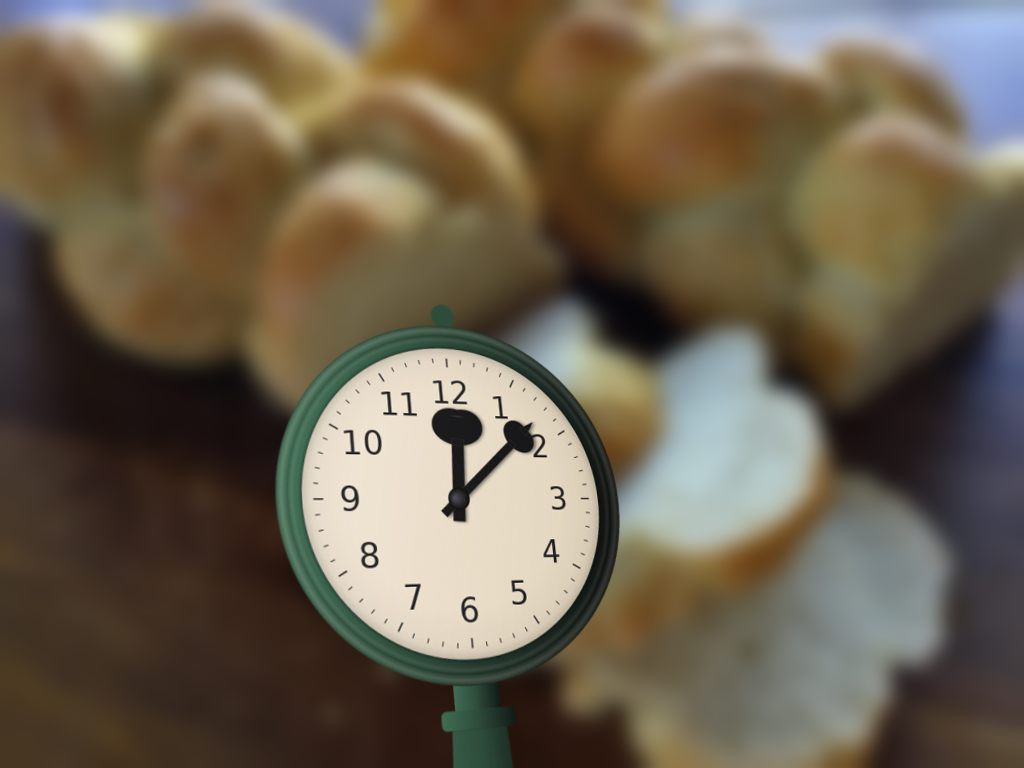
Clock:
12:08
